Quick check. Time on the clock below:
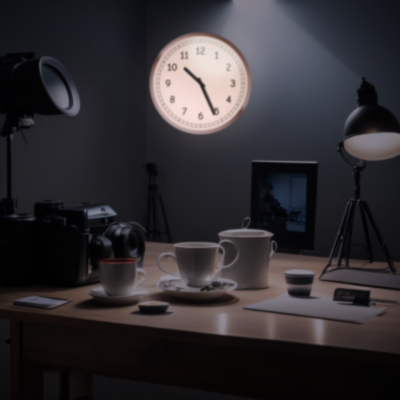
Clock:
10:26
